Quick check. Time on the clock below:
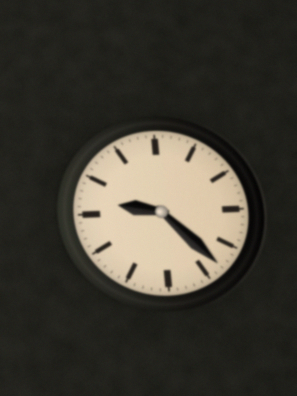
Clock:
9:23
